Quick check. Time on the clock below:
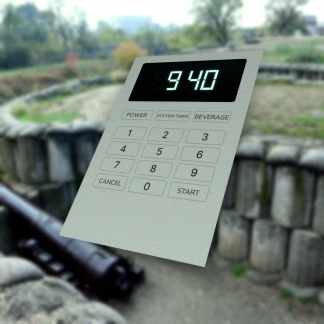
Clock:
9:40
